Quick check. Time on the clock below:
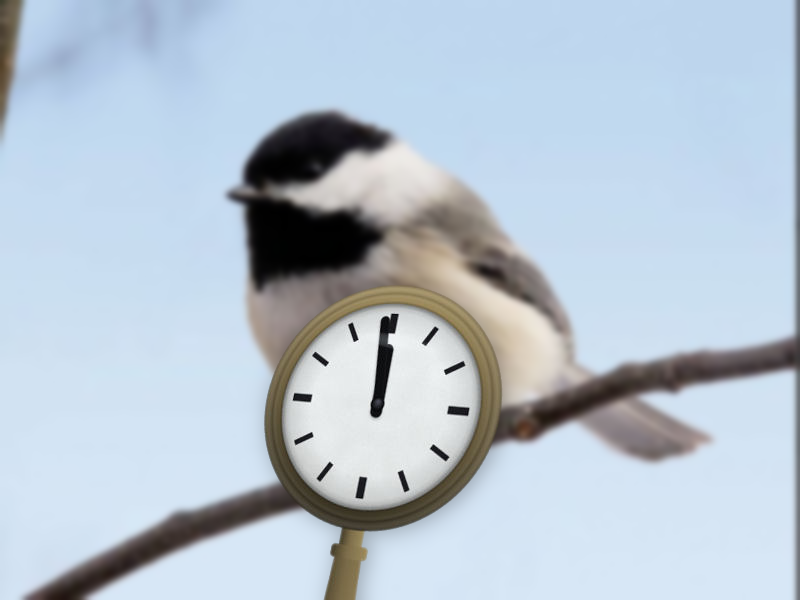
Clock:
11:59
